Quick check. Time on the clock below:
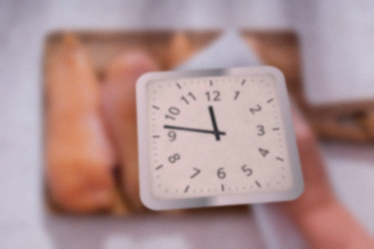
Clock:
11:47
